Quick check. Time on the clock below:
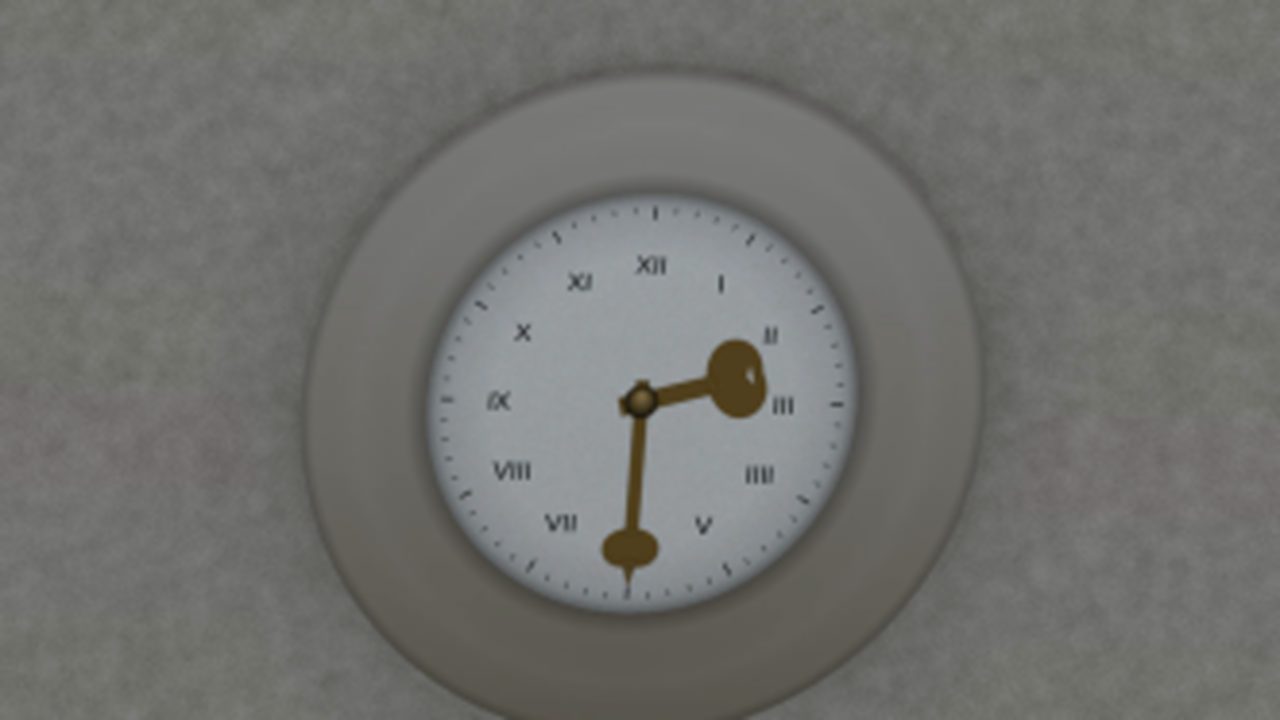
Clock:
2:30
